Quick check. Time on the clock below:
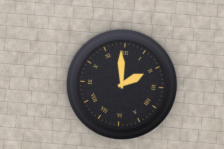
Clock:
1:59
